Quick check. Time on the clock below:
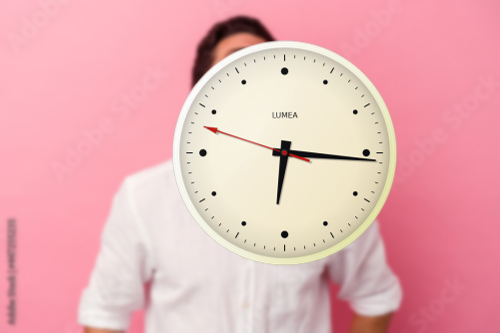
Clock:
6:15:48
